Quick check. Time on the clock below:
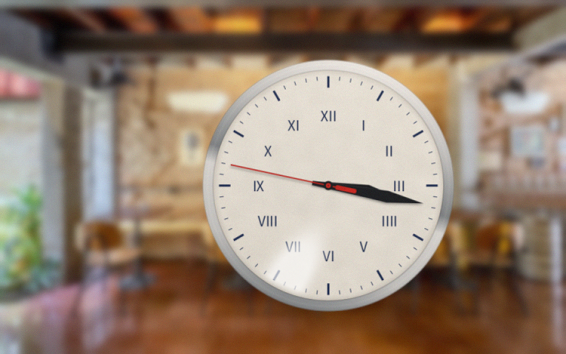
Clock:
3:16:47
